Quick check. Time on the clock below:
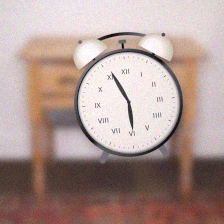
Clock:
5:56
